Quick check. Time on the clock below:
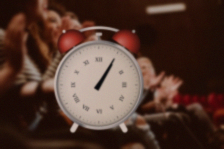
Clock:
1:05
